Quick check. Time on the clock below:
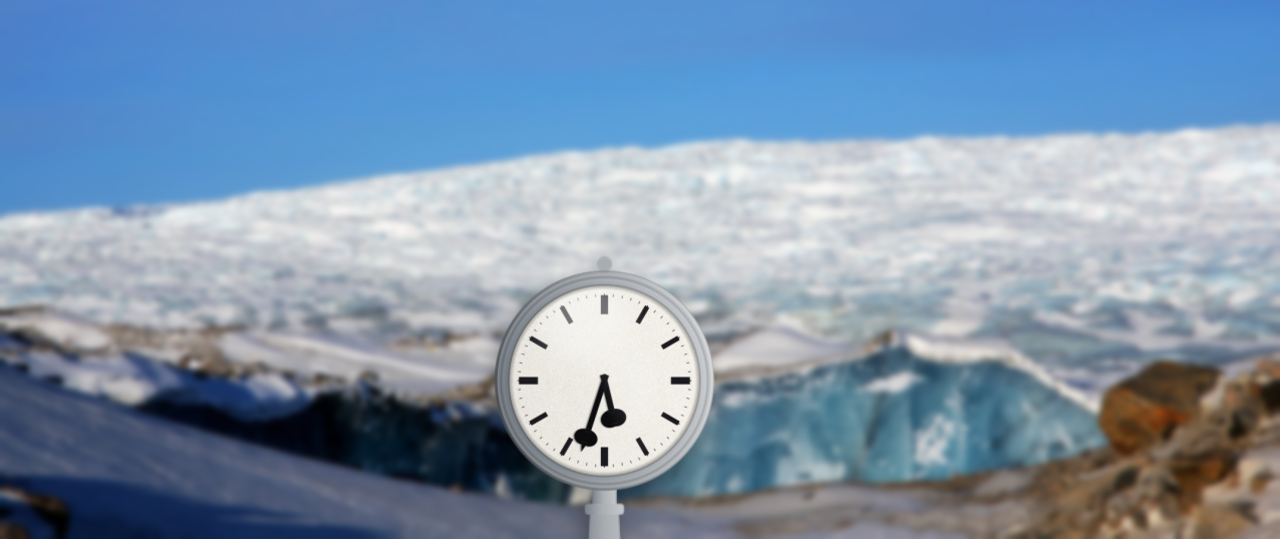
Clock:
5:33
